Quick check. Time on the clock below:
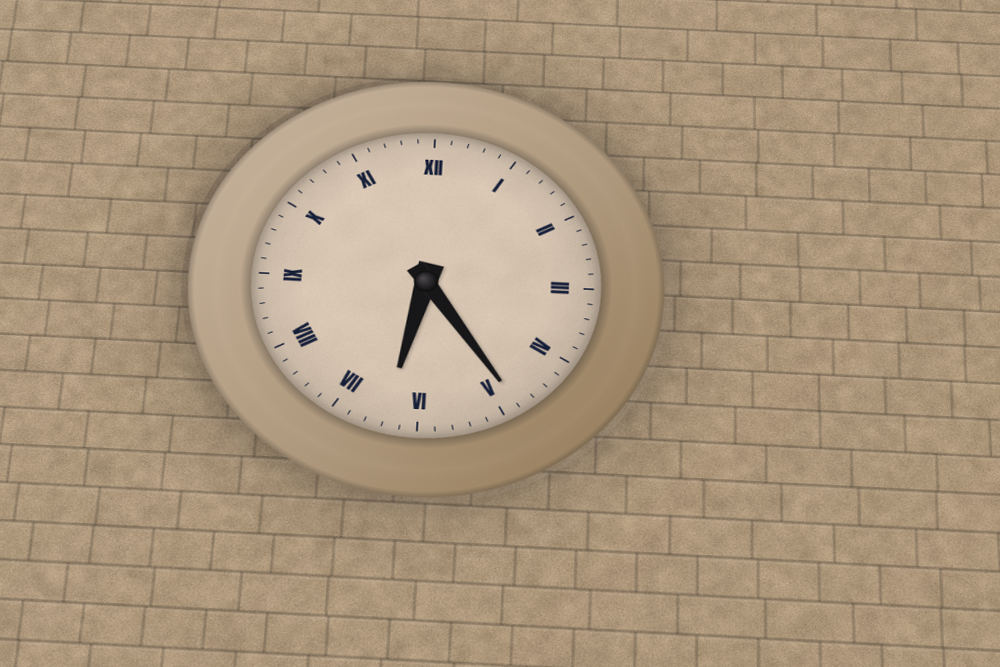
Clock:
6:24
